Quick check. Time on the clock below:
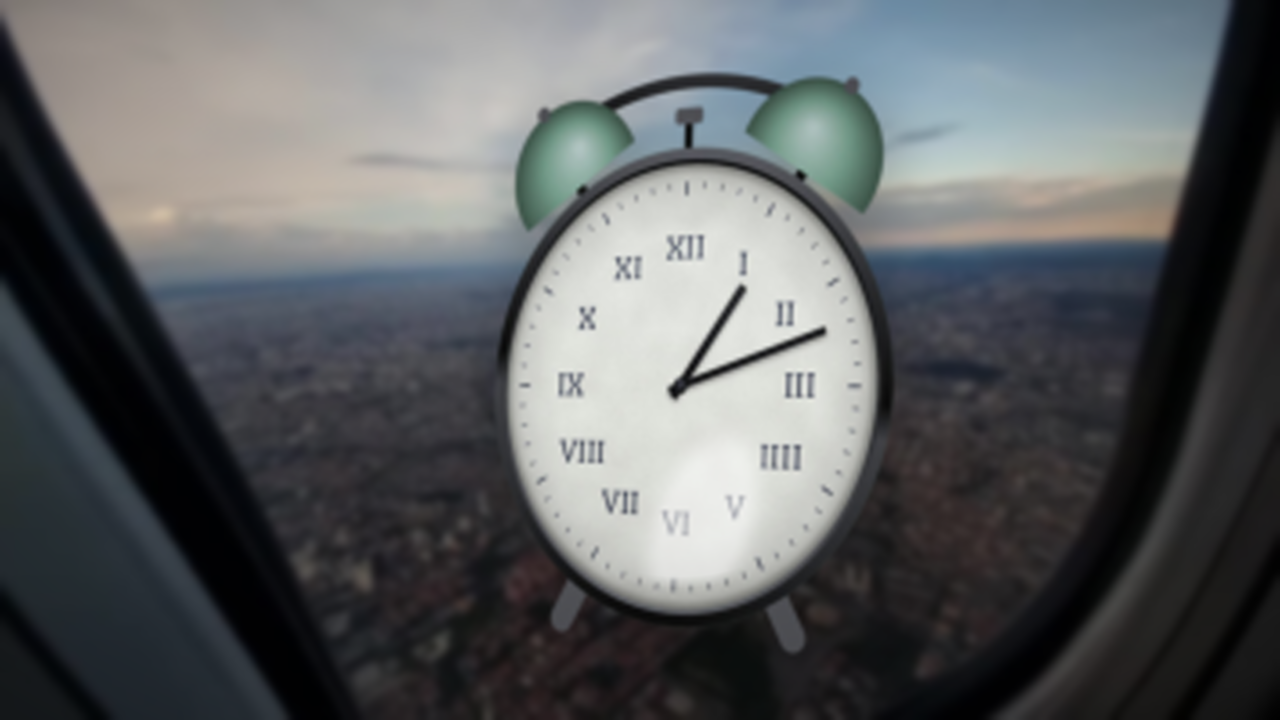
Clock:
1:12
